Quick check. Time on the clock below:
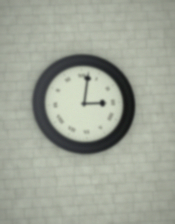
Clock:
3:02
